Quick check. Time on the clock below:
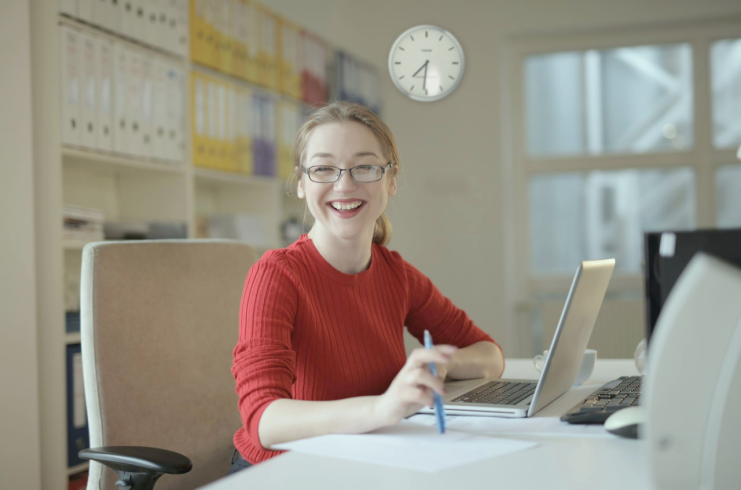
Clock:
7:31
